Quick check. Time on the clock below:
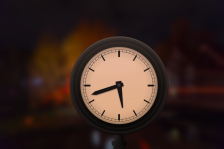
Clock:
5:42
